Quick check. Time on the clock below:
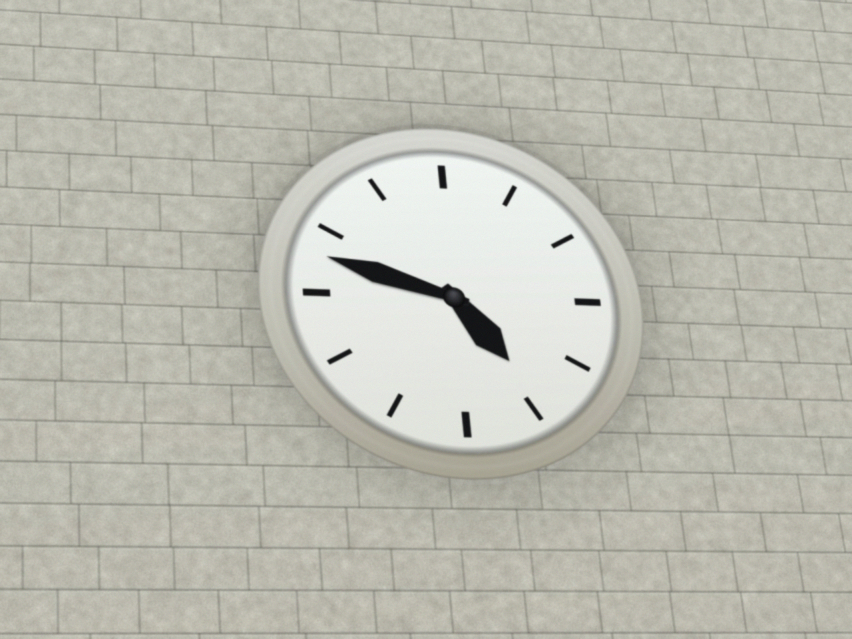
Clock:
4:48
